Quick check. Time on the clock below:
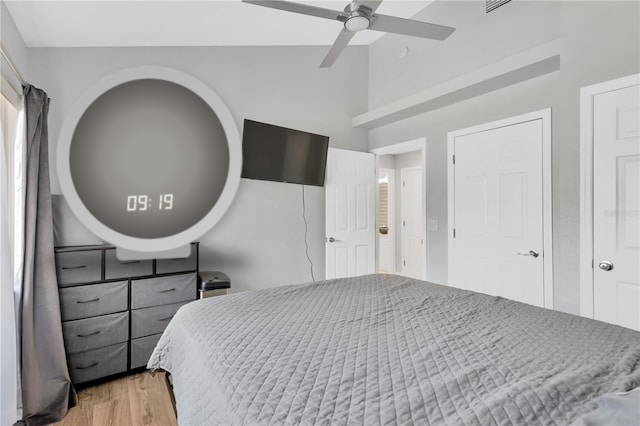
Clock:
9:19
